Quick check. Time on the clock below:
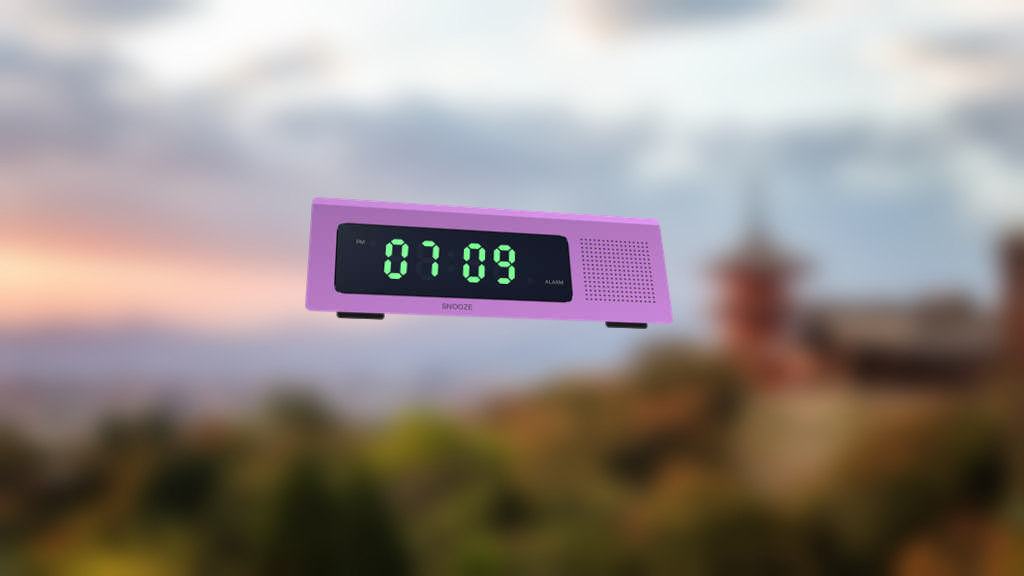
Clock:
7:09
